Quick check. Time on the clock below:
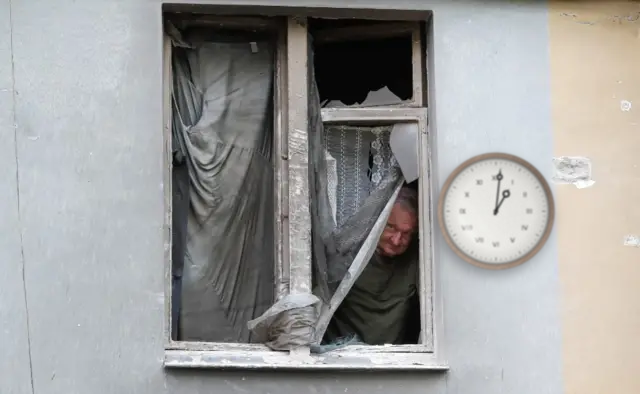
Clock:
1:01
